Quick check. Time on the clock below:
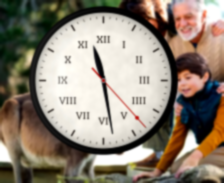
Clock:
11:28:23
